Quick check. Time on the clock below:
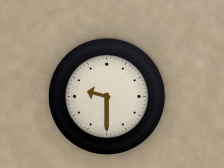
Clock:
9:30
